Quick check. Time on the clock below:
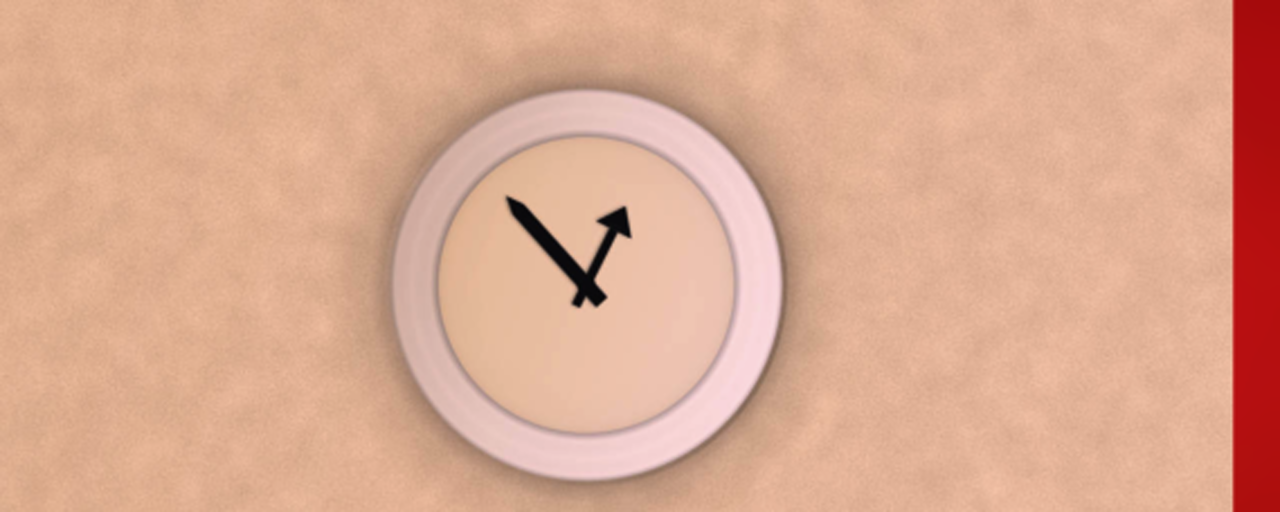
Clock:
12:53
